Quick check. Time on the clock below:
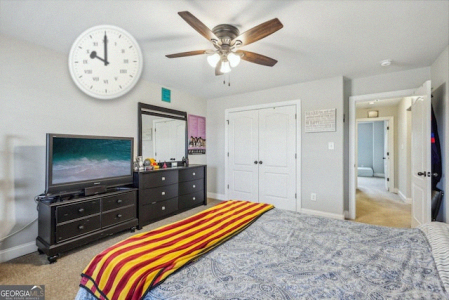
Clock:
10:00
